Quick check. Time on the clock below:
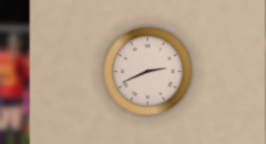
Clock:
2:41
